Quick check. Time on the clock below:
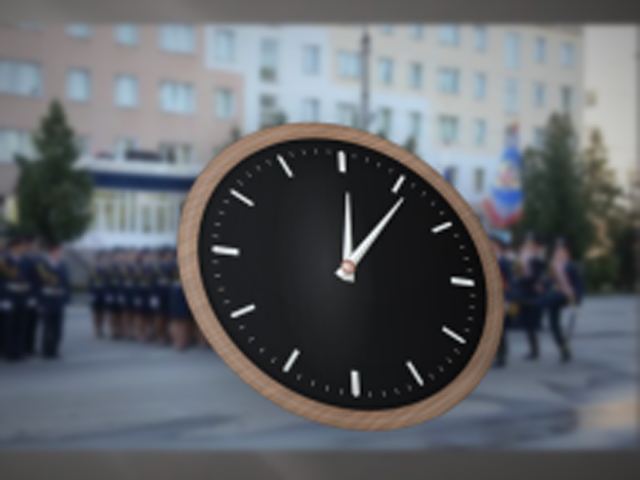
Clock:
12:06
